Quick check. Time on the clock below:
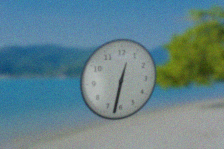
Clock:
12:32
